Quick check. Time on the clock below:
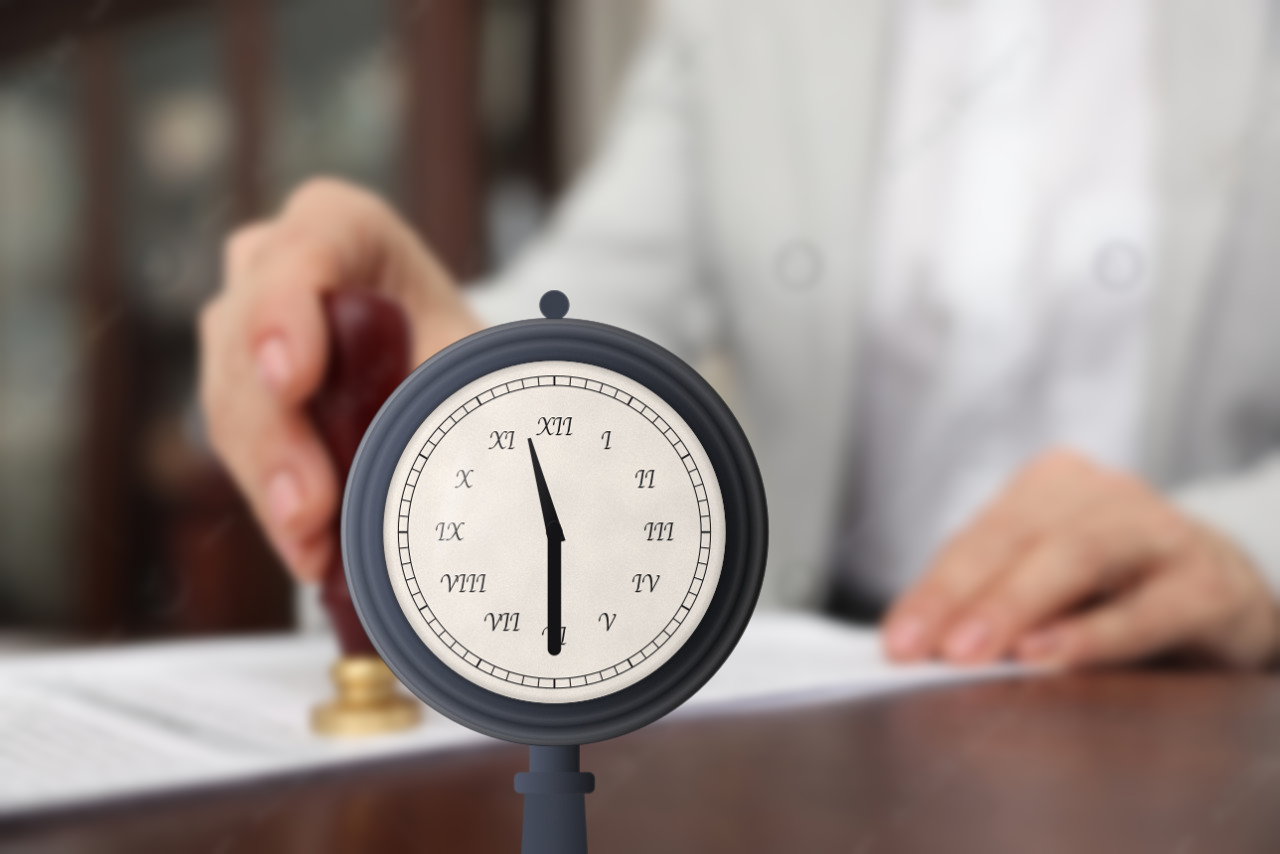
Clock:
11:30
